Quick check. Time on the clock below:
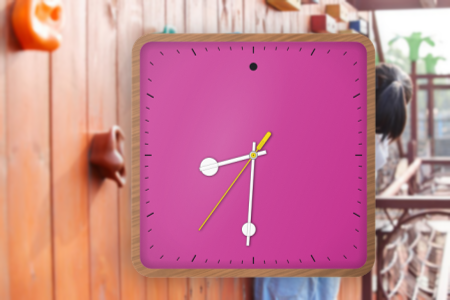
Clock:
8:30:36
